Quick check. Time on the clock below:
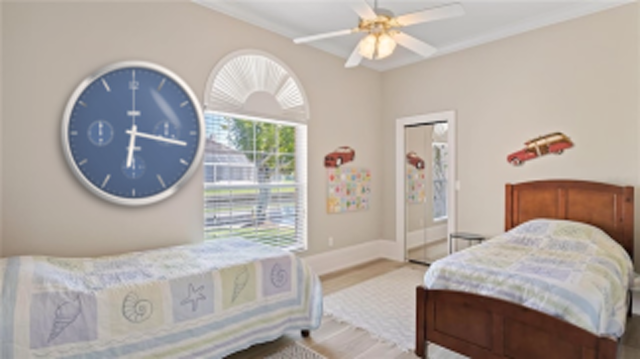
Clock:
6:17
